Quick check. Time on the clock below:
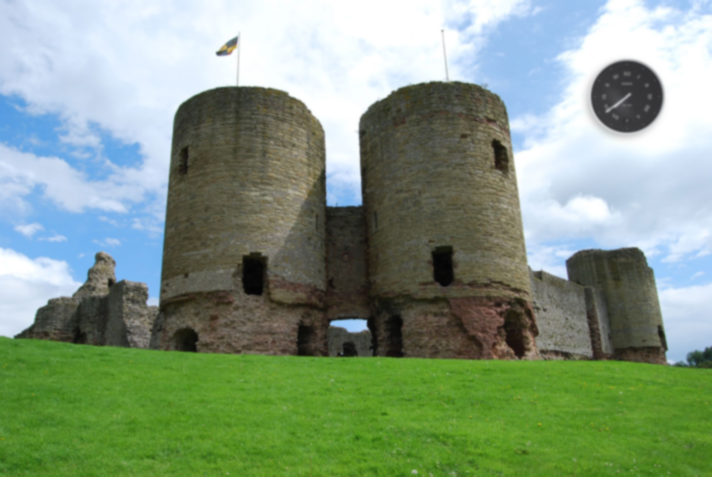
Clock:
7:39
